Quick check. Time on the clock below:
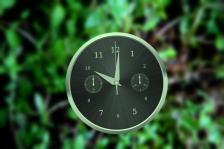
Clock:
10:01
